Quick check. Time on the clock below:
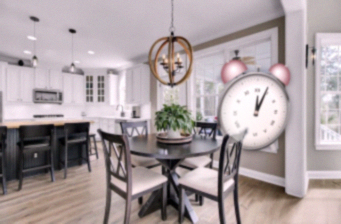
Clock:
12:04
